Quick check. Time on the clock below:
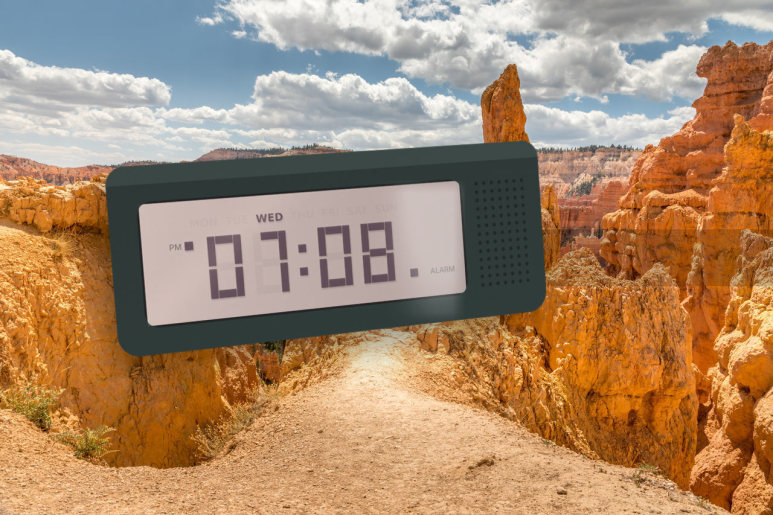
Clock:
7:08
